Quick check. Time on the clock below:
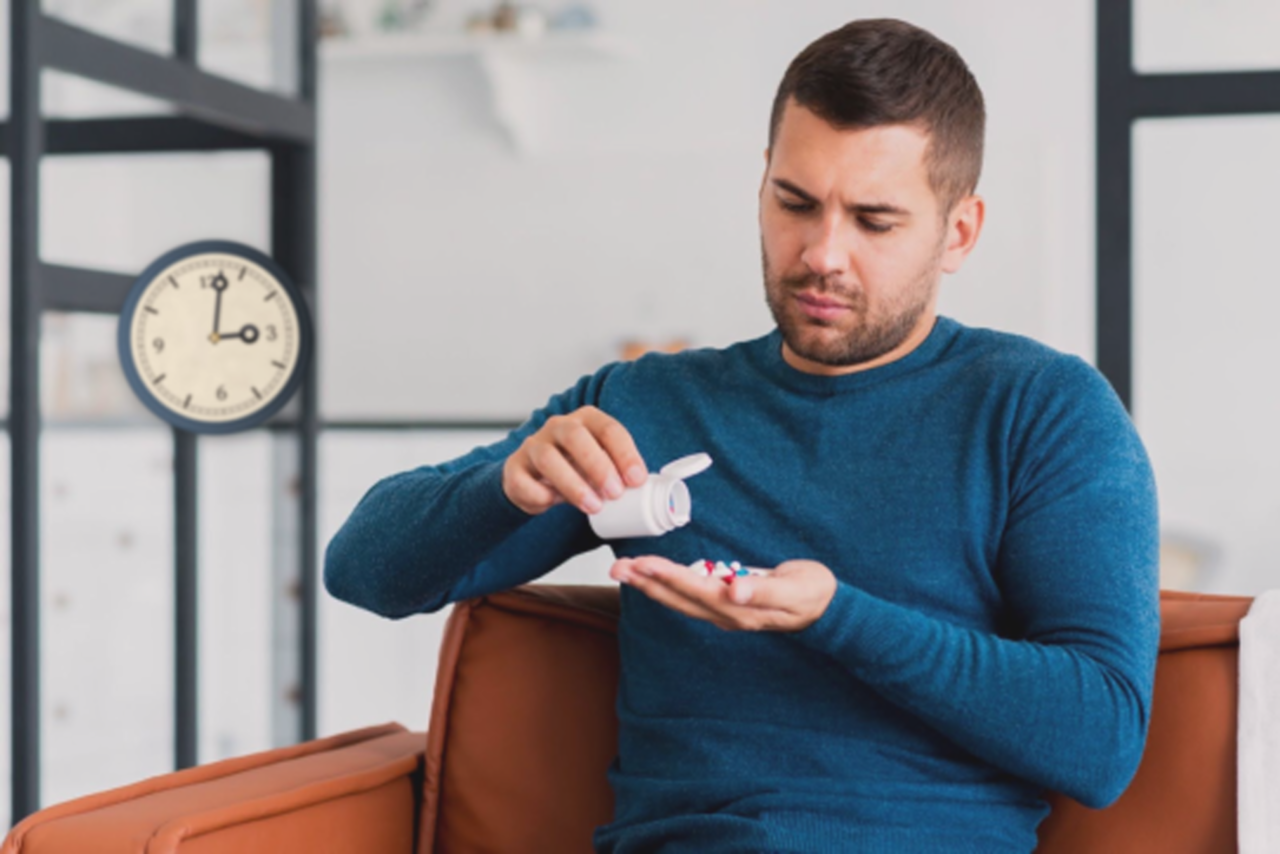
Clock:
3:02
